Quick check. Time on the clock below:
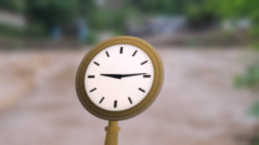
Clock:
9:14
